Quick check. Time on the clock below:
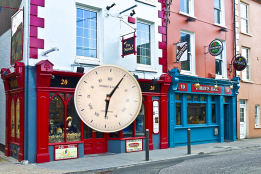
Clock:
6:05
